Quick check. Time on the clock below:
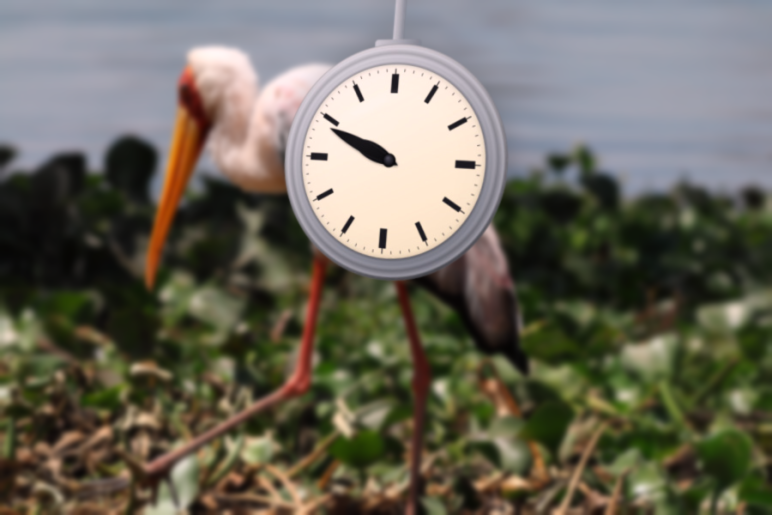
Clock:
9:49
